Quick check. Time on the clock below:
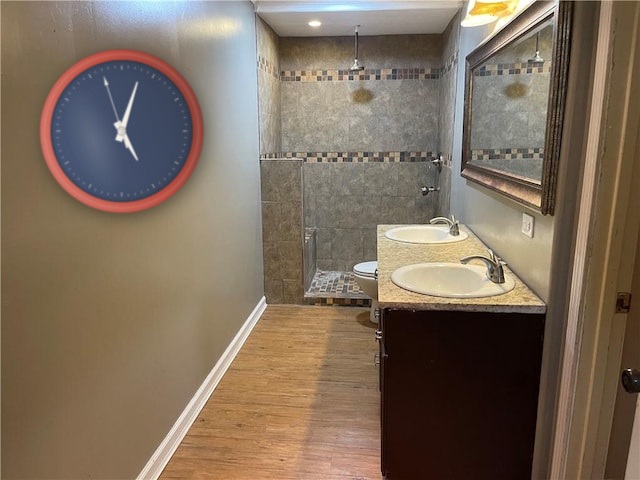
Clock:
5:02:57
